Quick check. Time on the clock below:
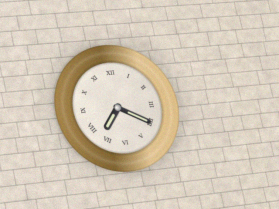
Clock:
7:20
